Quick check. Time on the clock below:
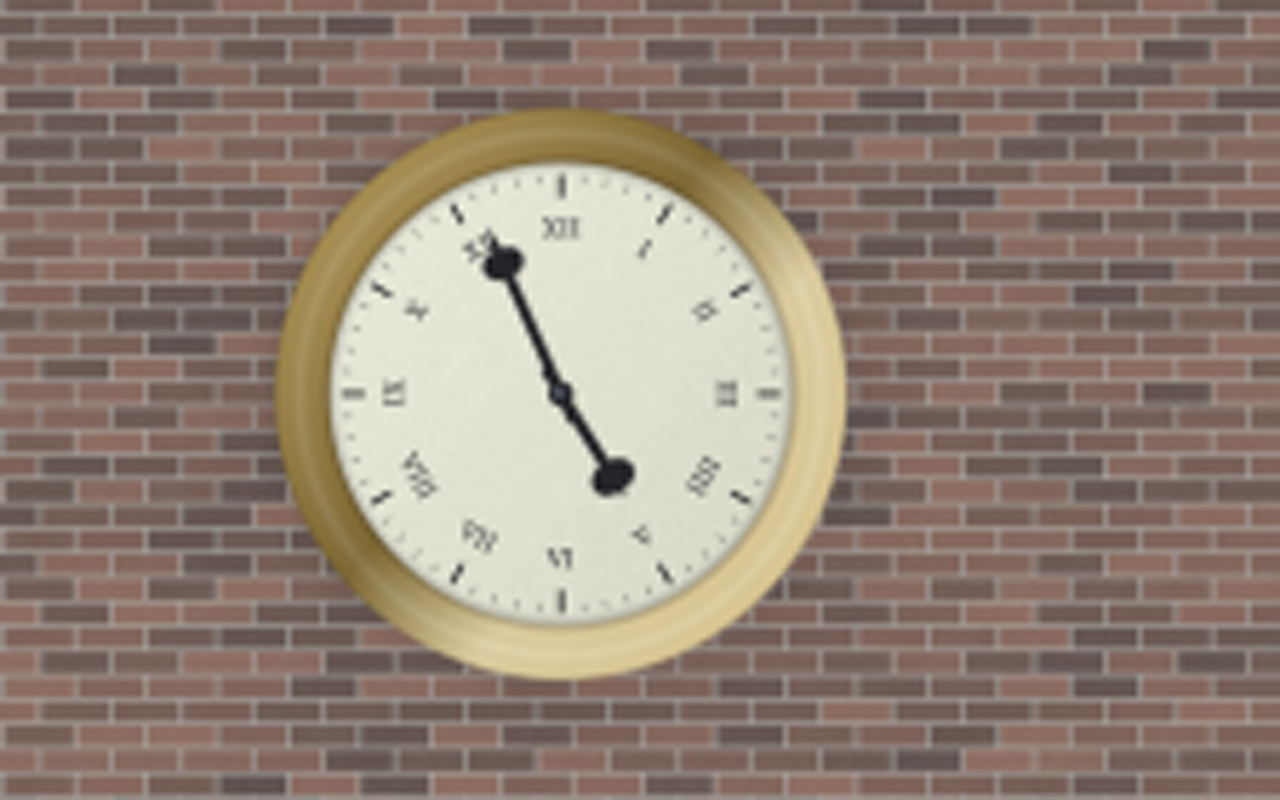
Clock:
4:56
